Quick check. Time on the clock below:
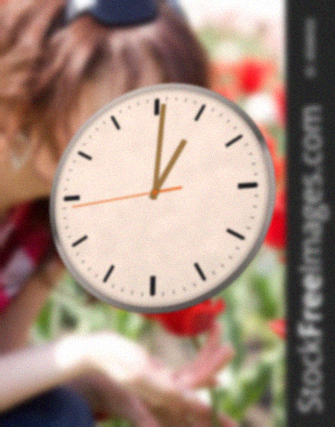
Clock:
1:00:44
